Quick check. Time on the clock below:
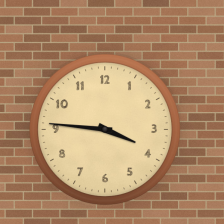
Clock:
3:46
